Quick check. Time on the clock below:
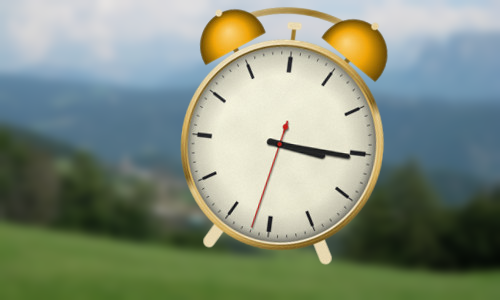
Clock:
3:15:32
